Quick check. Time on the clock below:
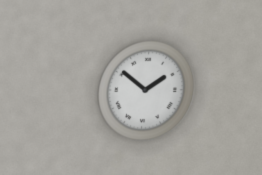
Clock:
1:51
